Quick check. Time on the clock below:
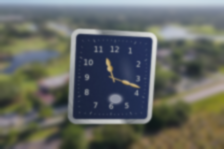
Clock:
11:18
